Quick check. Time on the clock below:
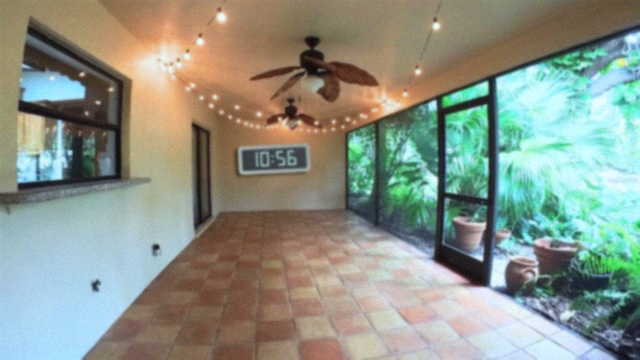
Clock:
10:56
